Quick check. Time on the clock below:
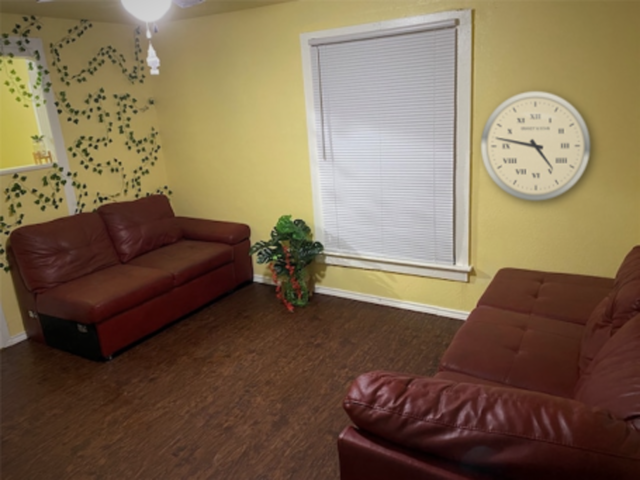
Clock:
4:47
